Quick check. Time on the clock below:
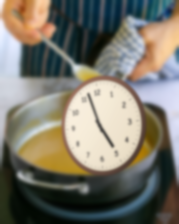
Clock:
4:57
